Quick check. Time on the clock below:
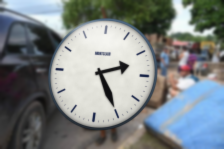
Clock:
2:25
